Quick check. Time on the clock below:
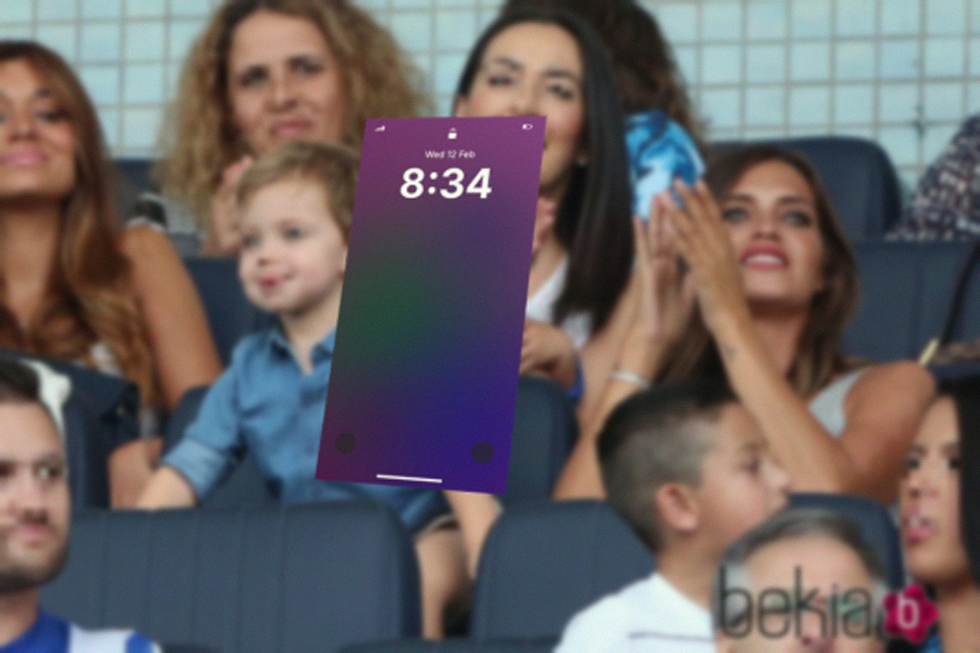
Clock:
8:34
